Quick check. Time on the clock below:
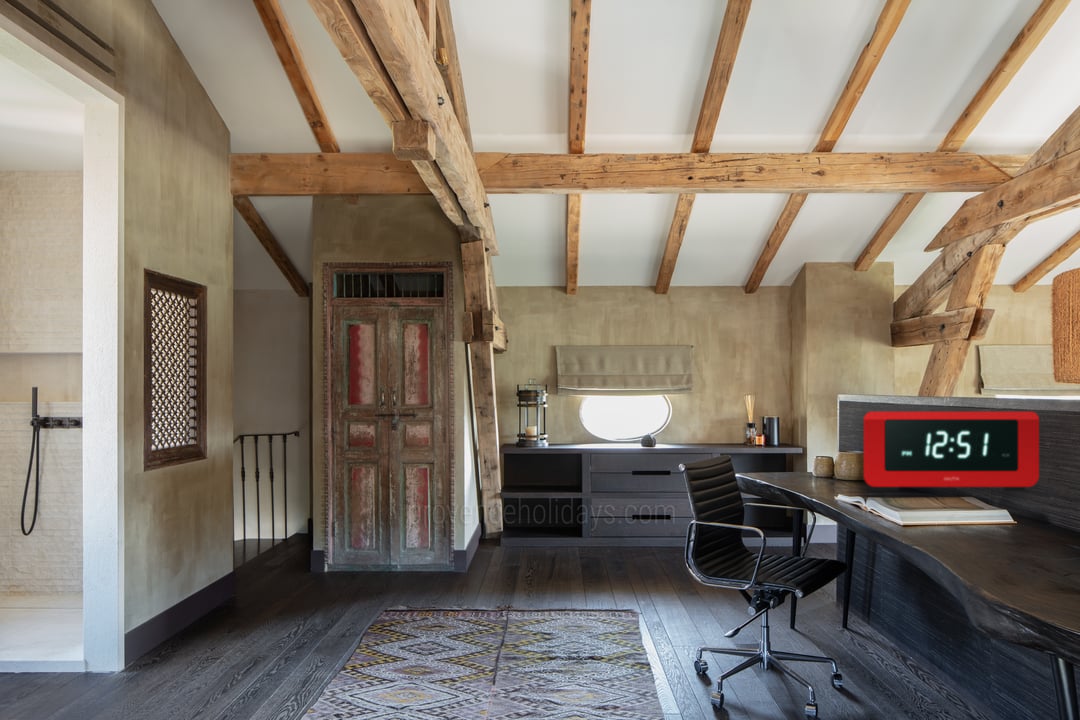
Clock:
12:51
